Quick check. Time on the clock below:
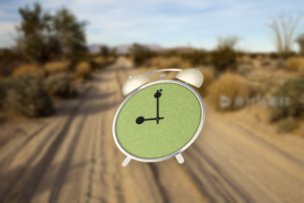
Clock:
8:59
